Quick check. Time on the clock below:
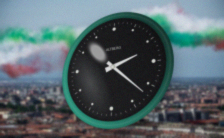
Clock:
2:22
